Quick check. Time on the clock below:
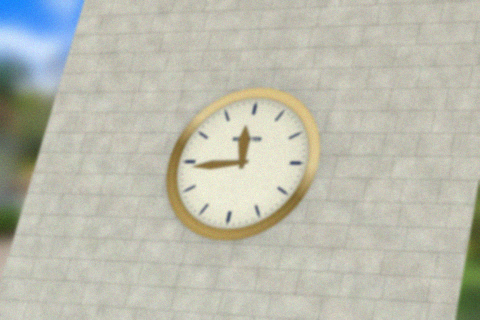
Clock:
11:44
